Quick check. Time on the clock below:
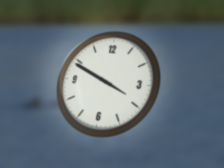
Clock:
3:49
